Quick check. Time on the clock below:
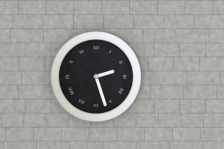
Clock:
2:27
